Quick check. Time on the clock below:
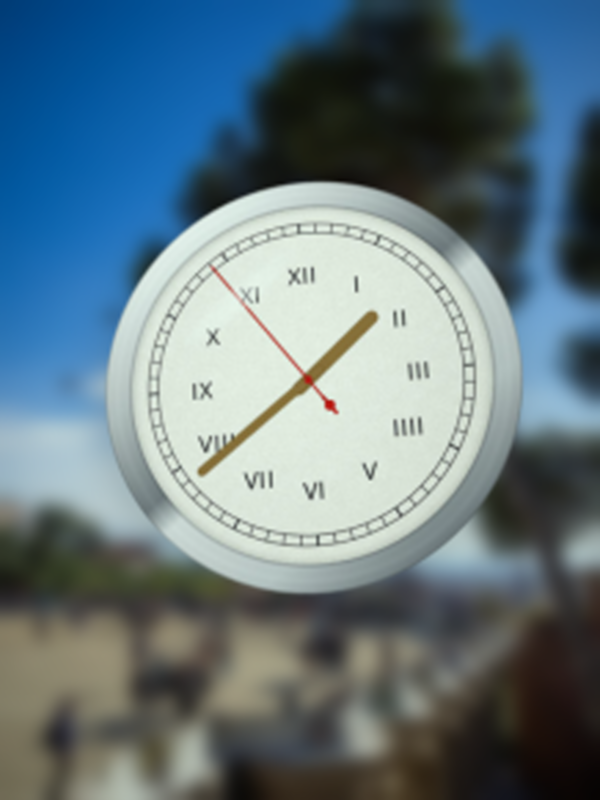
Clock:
1:38:54
